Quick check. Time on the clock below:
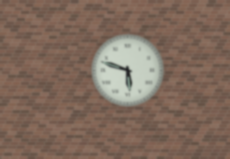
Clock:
5:48
